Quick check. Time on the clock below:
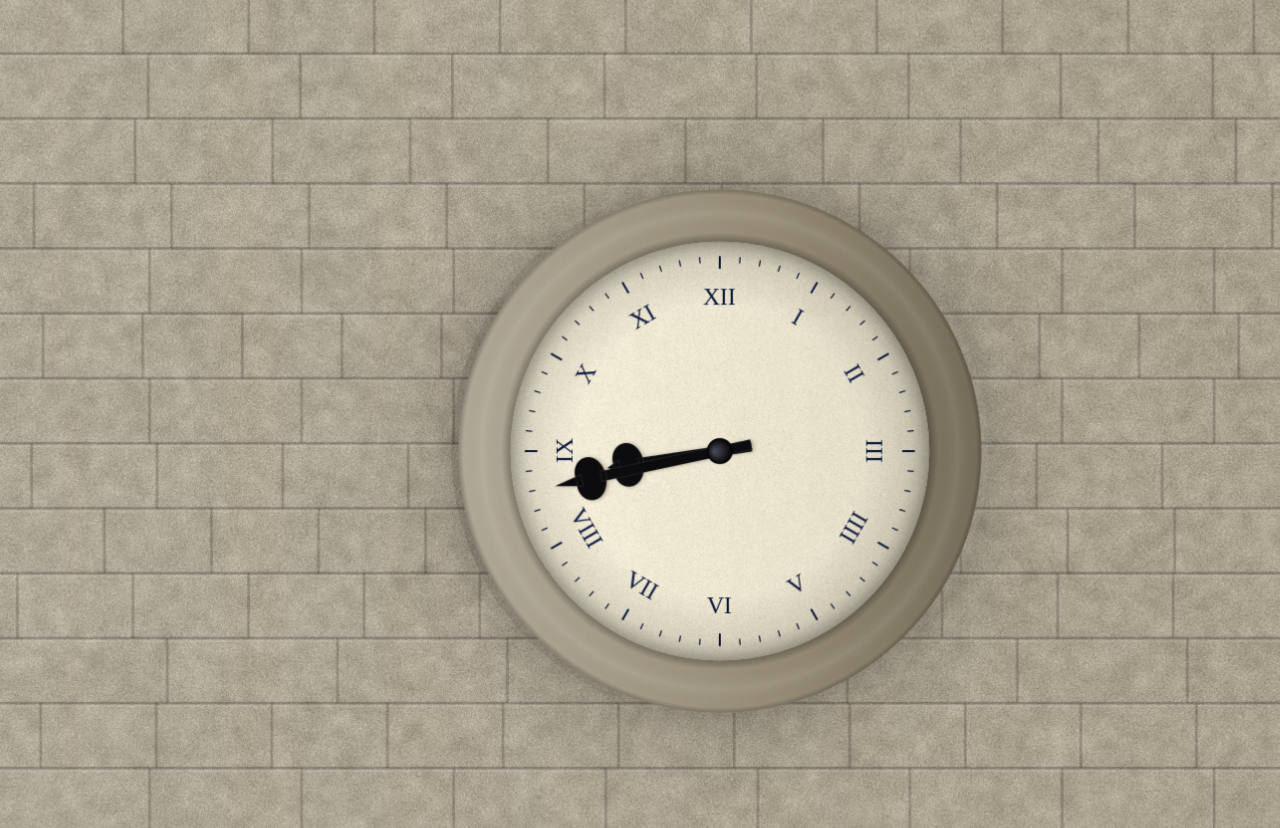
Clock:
8:43
